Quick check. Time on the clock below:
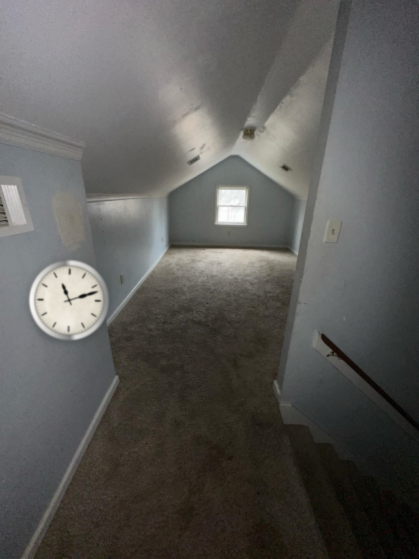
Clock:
11:12
